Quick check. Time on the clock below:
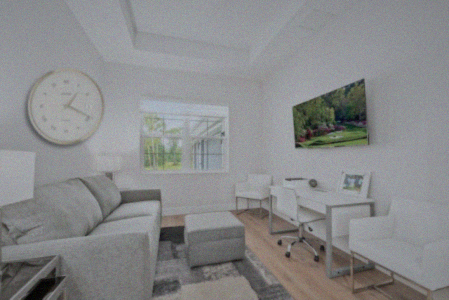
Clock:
1:19
